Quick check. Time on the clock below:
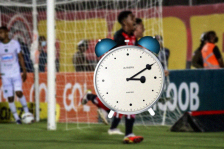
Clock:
3:10
